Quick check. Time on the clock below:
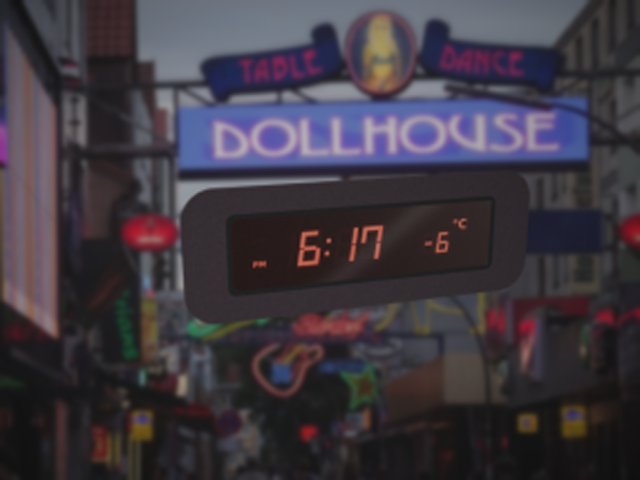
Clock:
6:17
